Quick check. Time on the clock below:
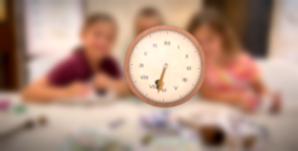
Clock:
6:32
